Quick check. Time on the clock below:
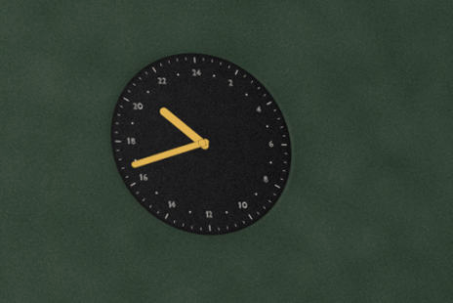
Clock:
20:42
